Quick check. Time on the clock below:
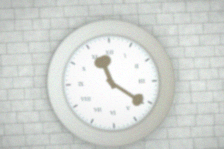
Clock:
11:21
